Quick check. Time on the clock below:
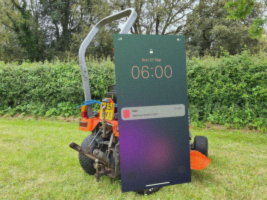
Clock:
6:00
